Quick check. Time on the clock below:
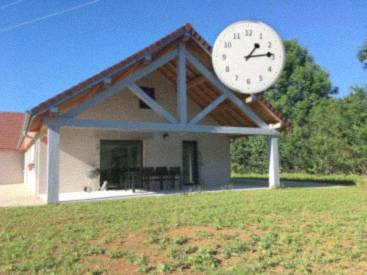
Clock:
1:14
